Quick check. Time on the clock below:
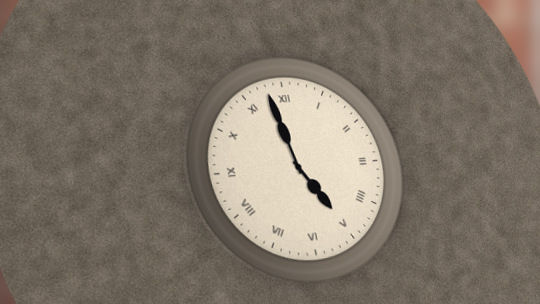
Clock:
4:58
